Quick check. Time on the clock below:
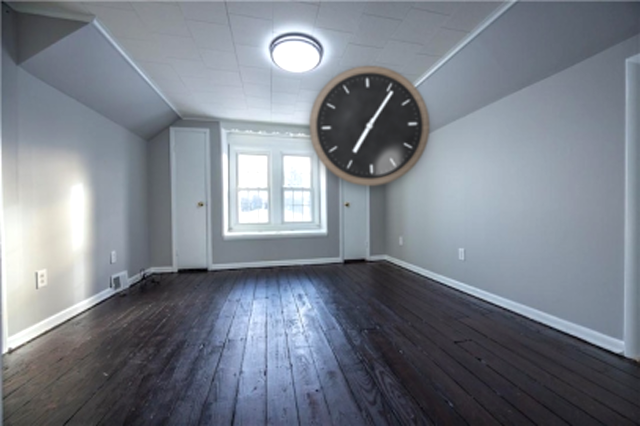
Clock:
7:06
